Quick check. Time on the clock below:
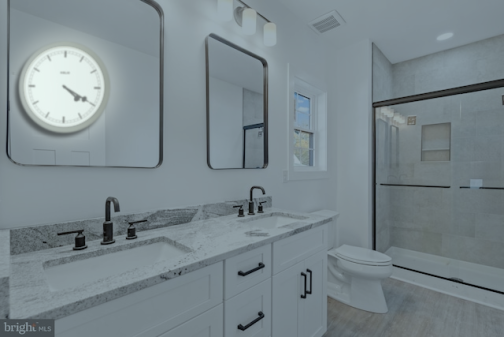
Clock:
4:20
